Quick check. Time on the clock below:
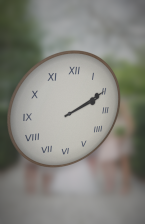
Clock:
2:10
